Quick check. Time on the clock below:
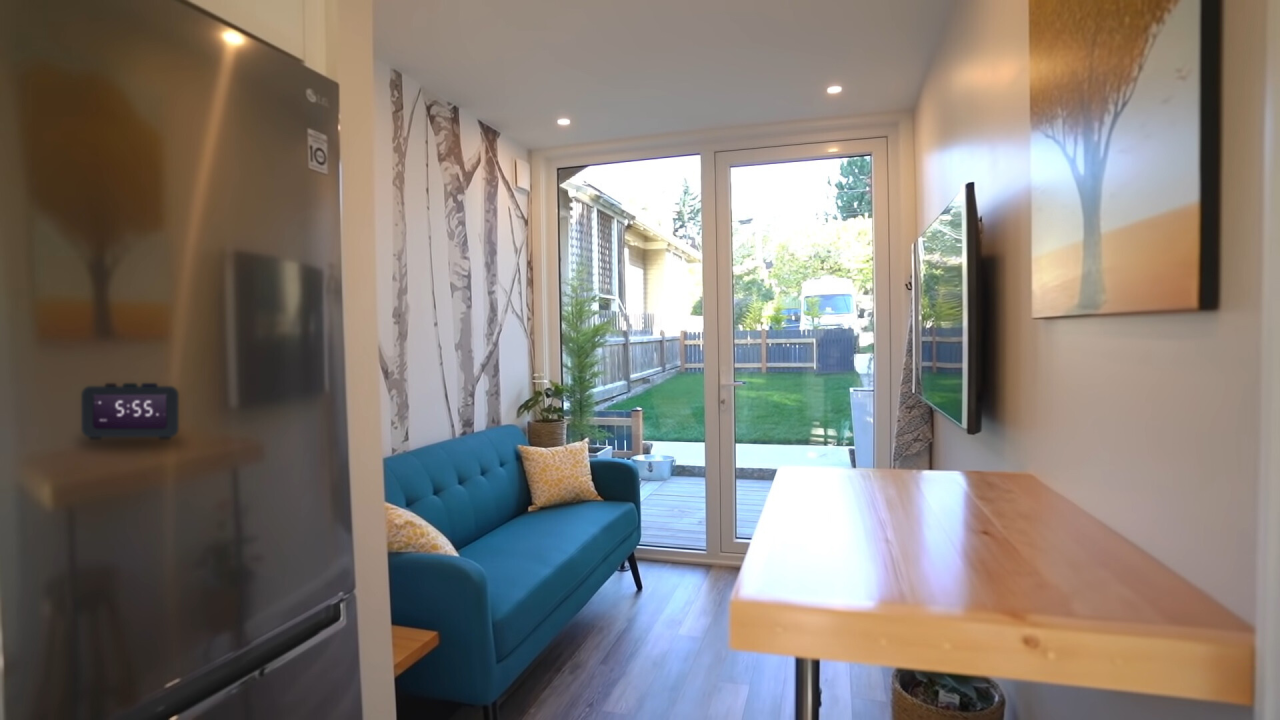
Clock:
5:55
